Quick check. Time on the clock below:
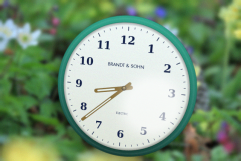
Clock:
8:38
